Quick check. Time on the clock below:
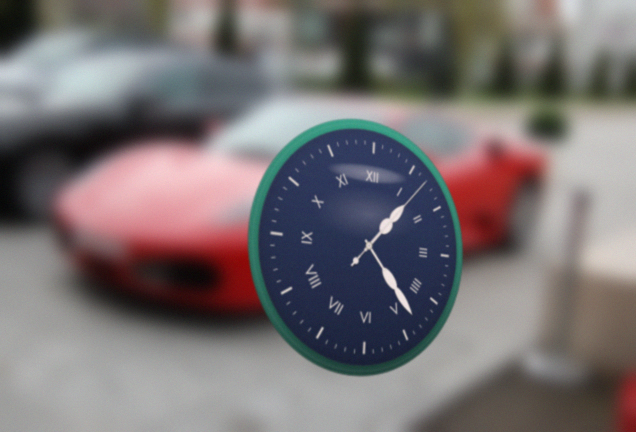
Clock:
1:23:07
